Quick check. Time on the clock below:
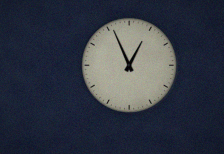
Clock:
12:56
